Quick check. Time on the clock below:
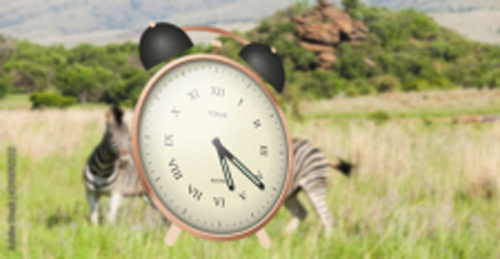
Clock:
5:21
